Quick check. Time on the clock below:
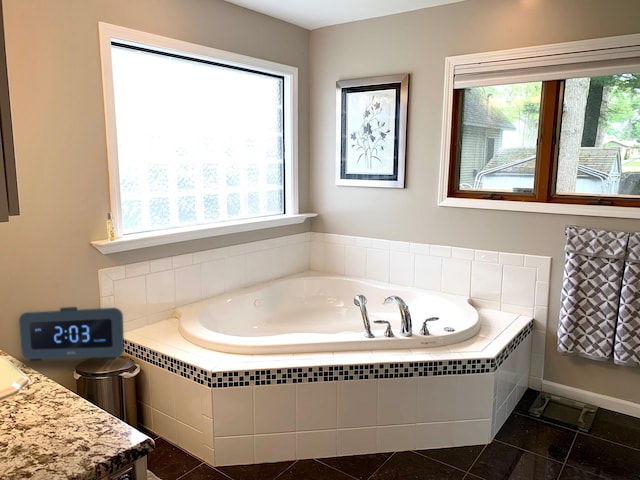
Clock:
2:03
